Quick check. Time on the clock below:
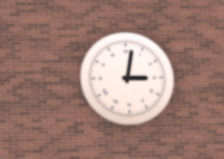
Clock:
3:02
